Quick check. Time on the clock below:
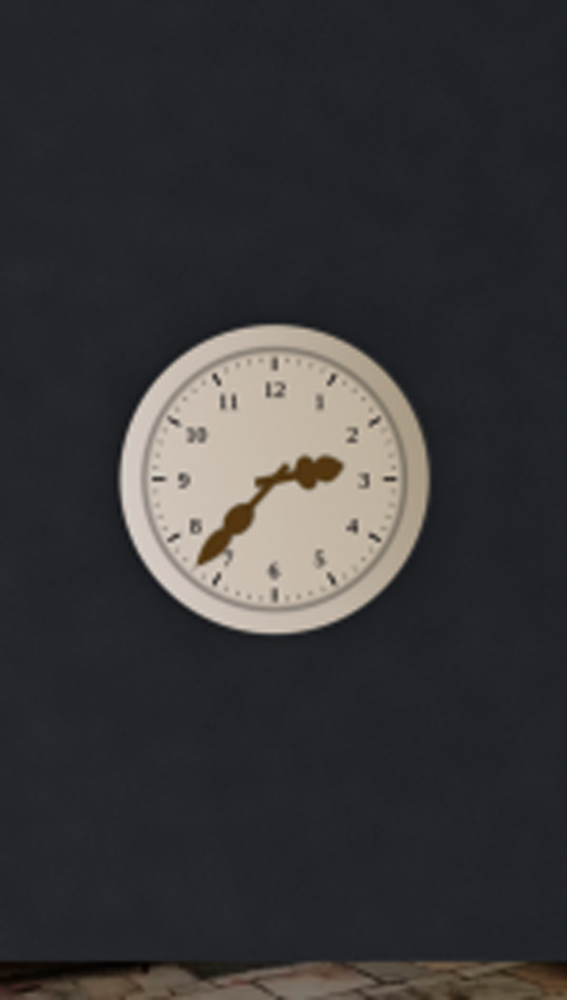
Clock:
2:37
